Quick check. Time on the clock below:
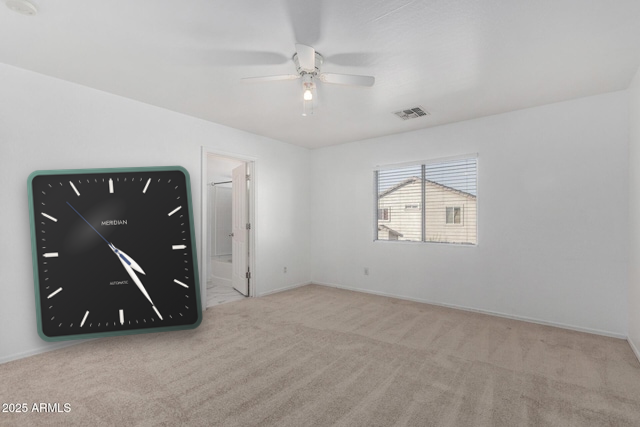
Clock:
4:24:53
